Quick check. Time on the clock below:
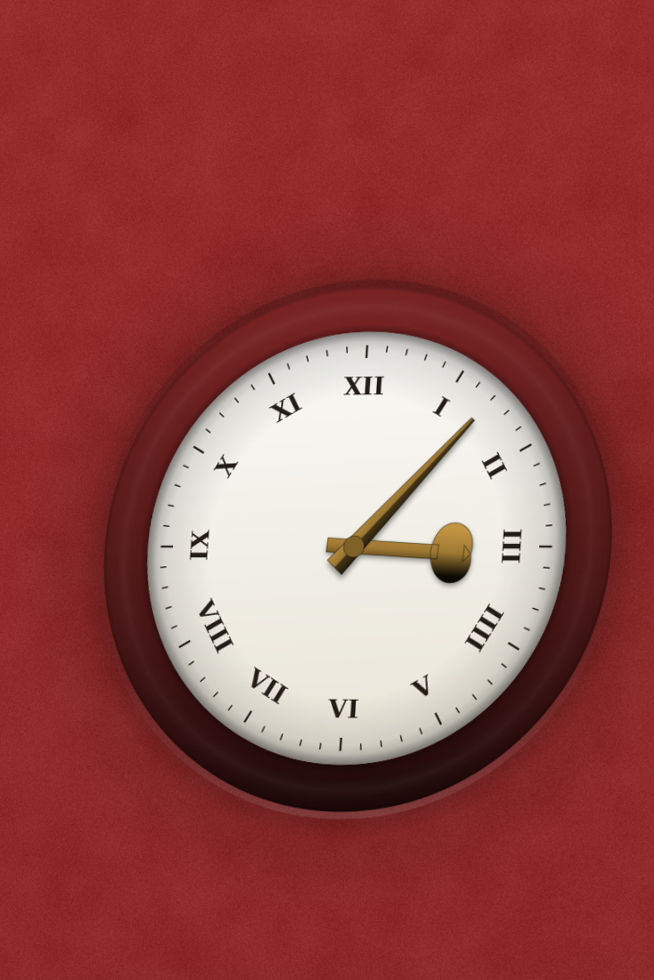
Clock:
3:07
